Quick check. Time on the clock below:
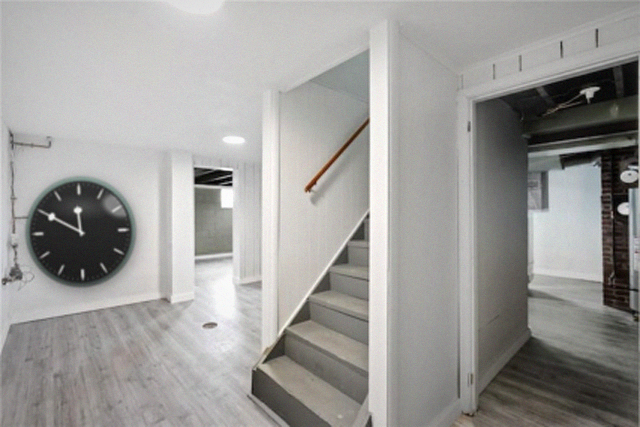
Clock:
11:50
